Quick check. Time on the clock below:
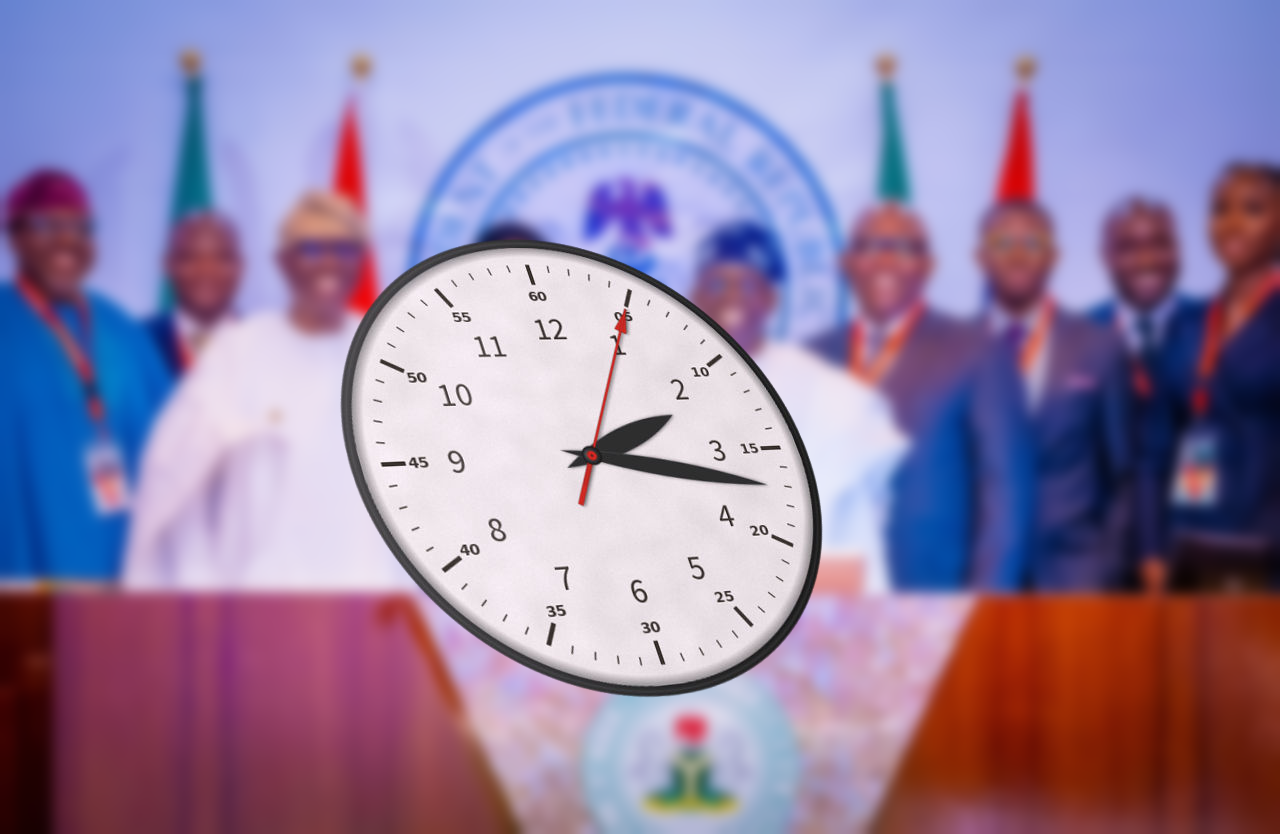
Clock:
2:17:05
